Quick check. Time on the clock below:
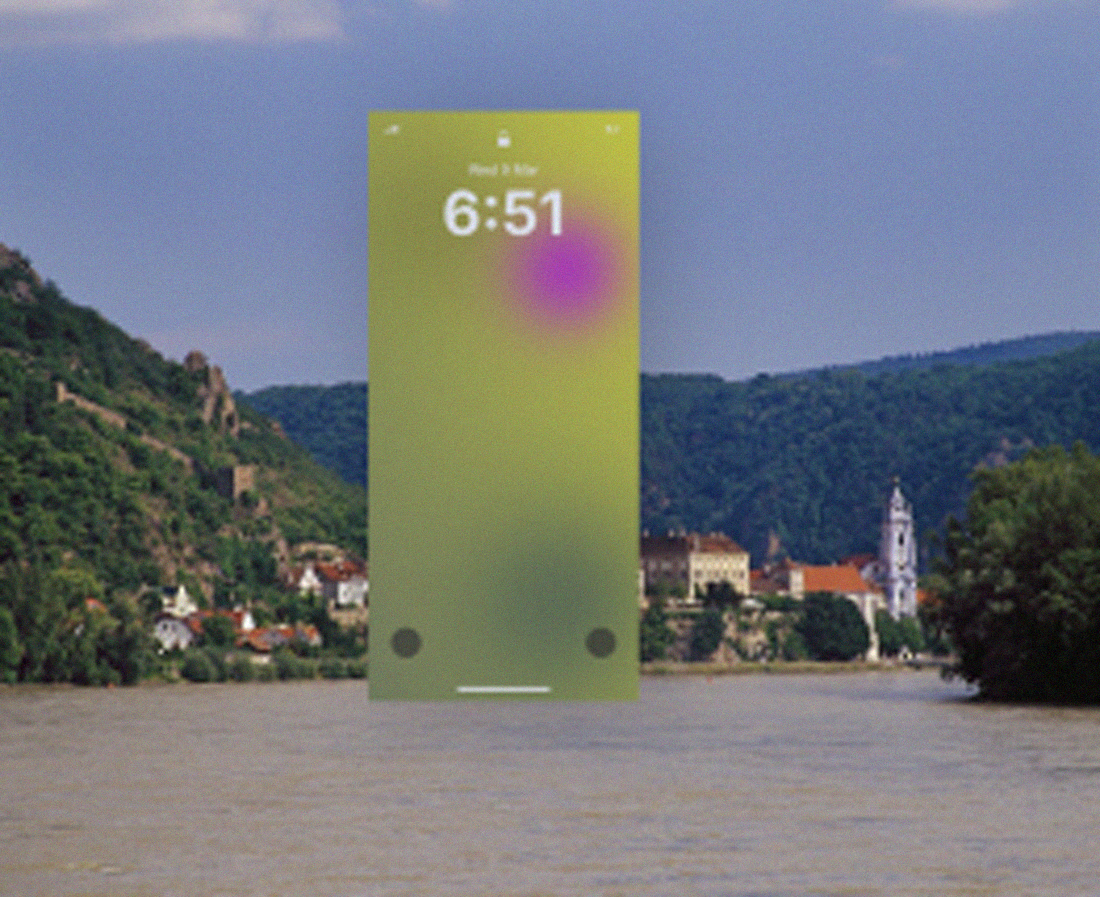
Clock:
6:51
